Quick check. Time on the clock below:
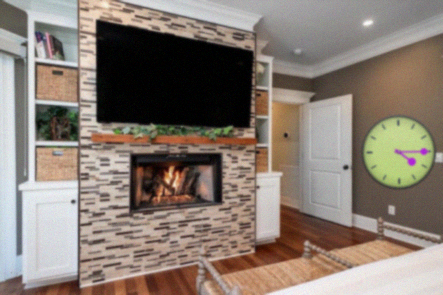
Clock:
4:15
